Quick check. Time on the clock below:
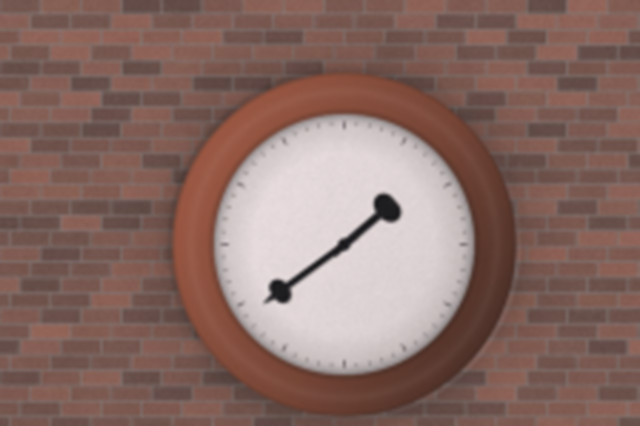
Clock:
1:39
